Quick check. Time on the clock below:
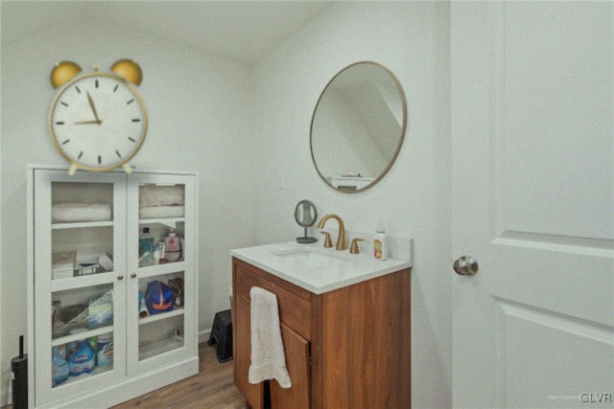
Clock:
8:57
